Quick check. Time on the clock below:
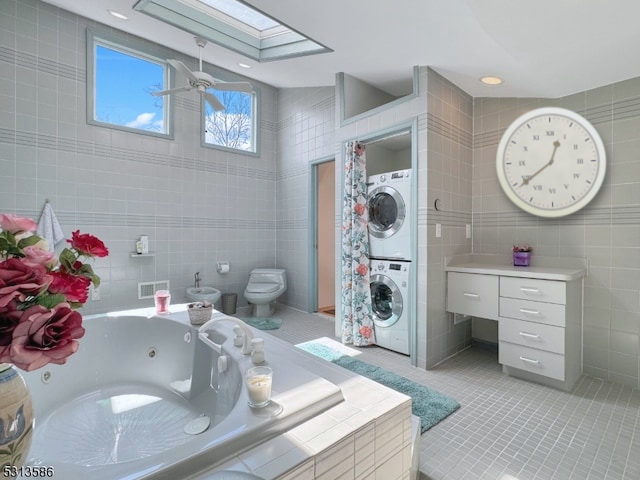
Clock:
12:39
